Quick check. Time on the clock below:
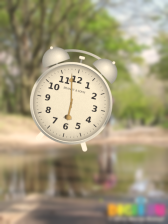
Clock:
5:58
